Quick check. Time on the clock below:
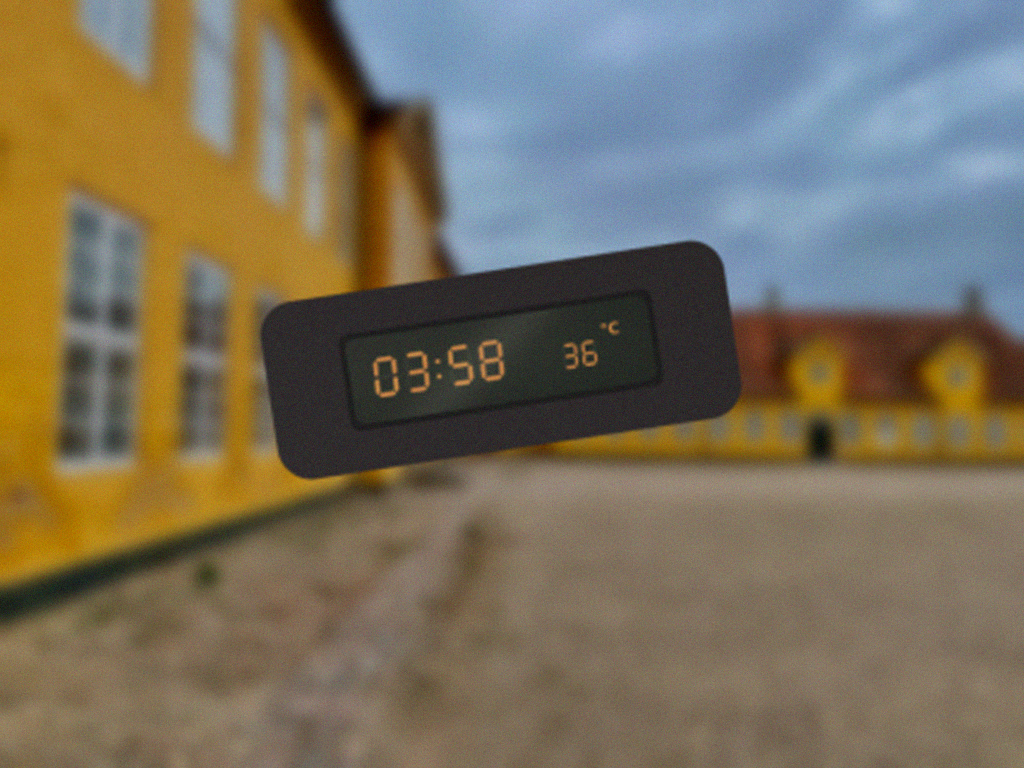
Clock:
3:58
